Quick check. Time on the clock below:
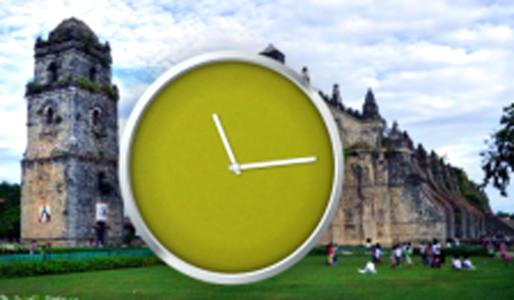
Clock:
11:14
